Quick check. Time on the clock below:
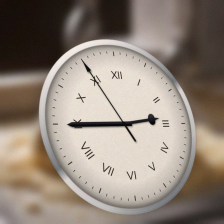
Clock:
2:44:55
